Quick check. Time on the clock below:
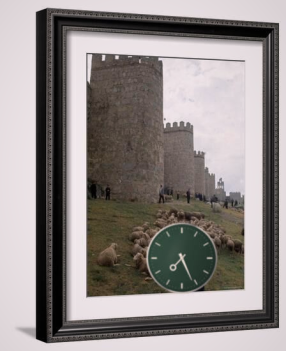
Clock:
7:26
